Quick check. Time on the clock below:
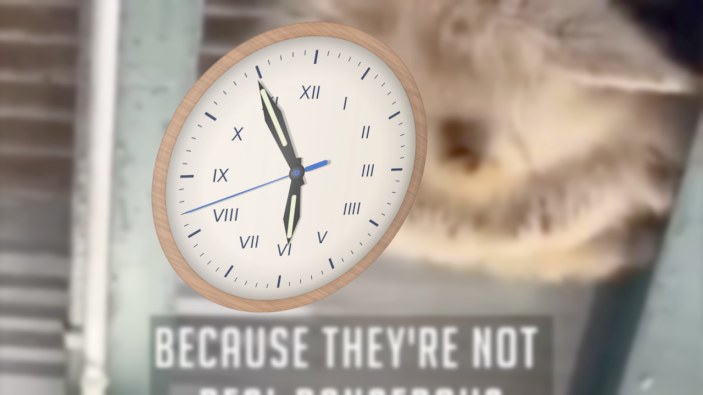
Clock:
5:54:42
